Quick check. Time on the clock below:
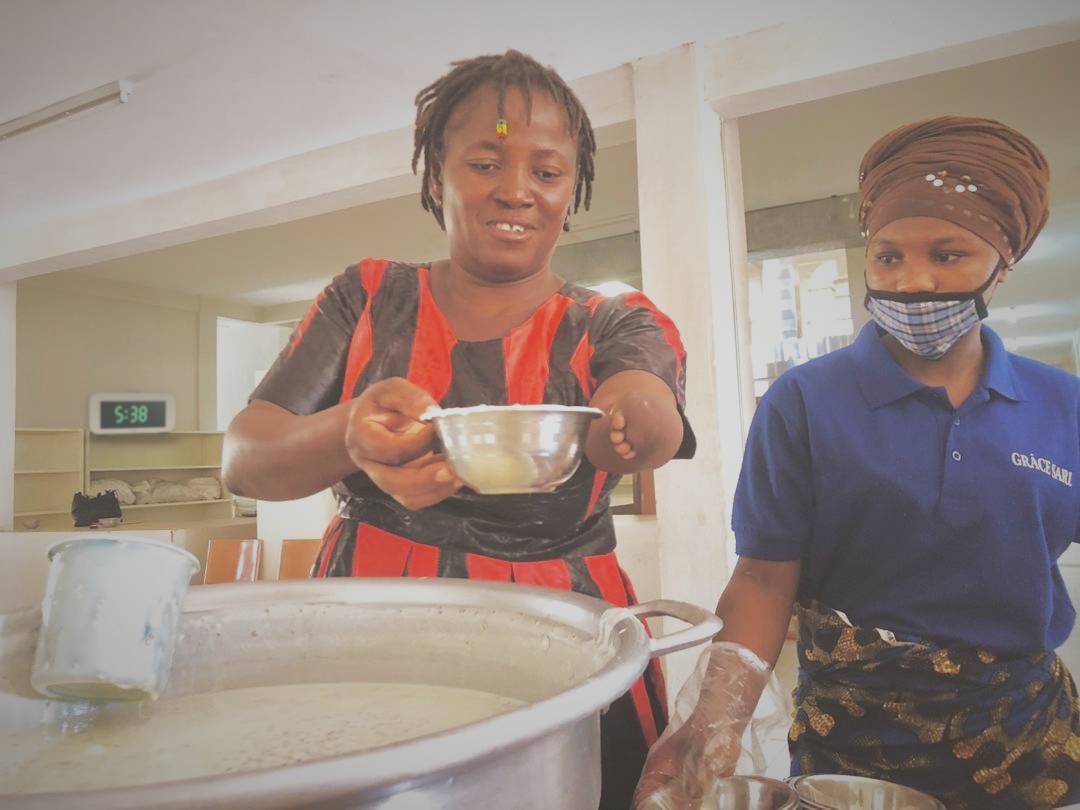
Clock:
5:38
